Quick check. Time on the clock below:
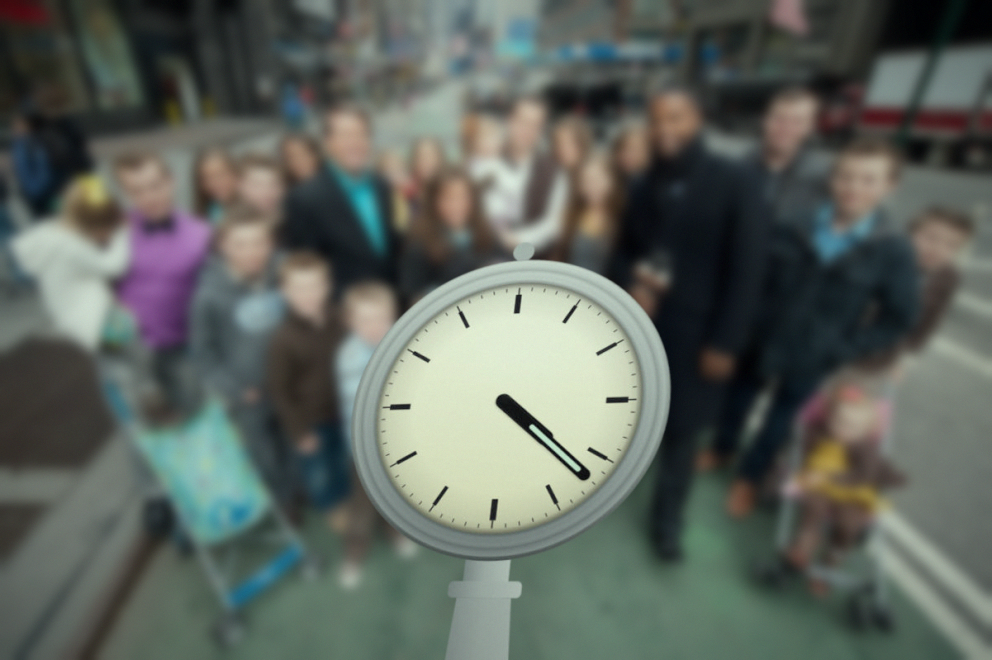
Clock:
4:22
